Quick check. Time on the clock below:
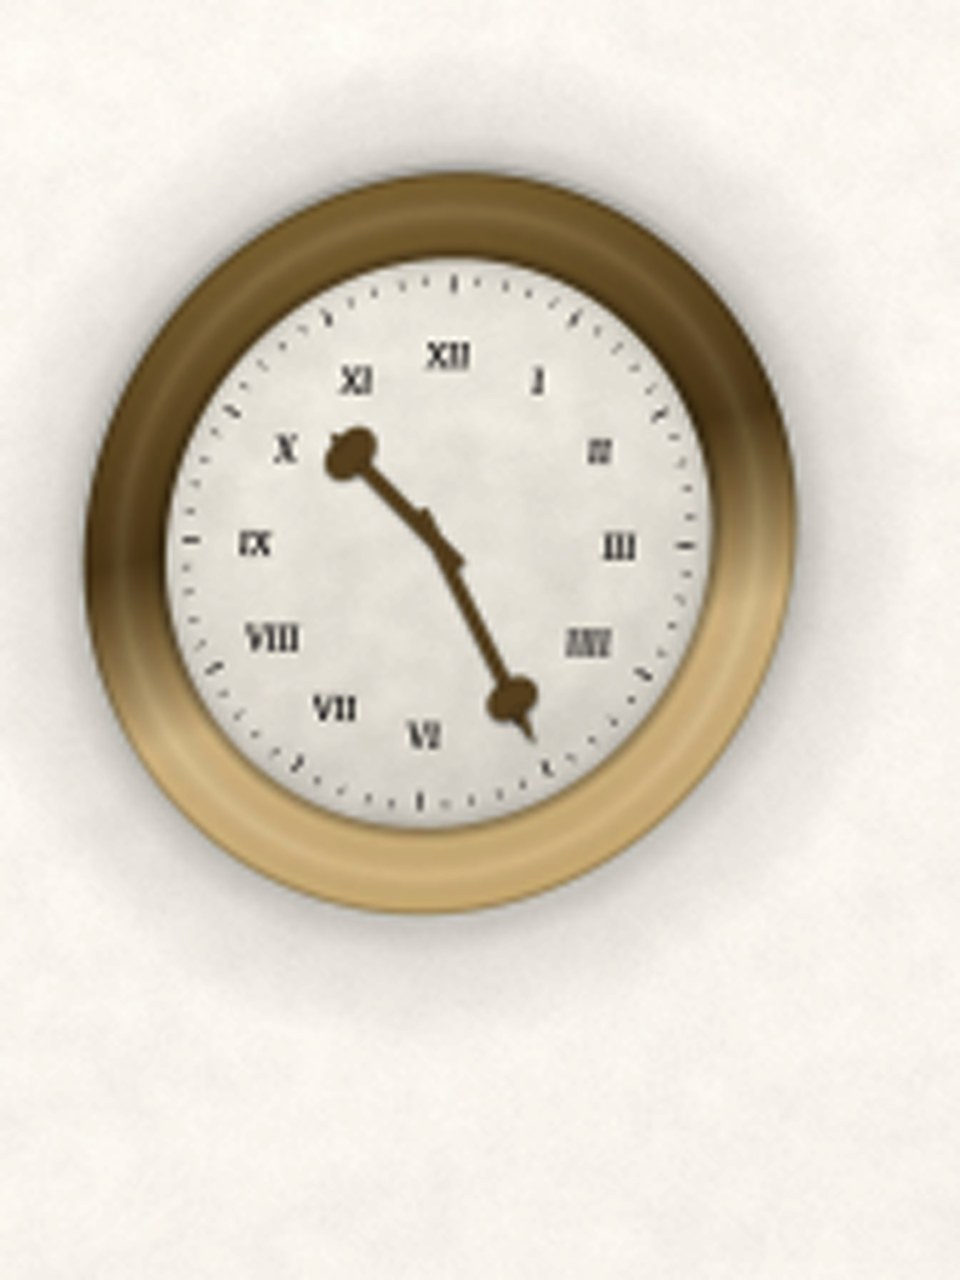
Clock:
10:25
